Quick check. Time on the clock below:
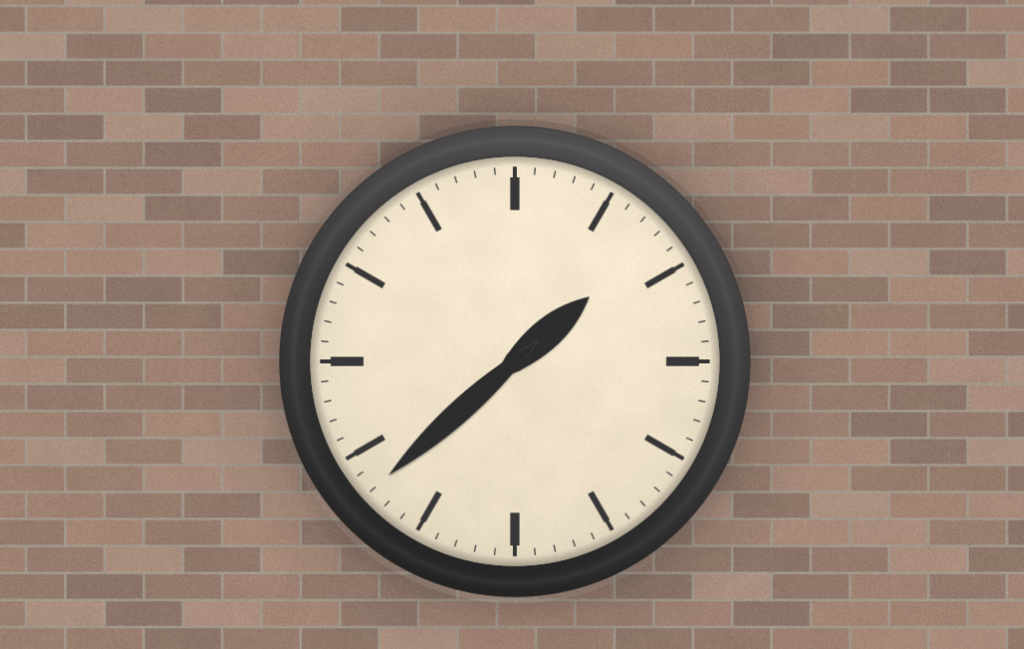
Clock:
1:38
